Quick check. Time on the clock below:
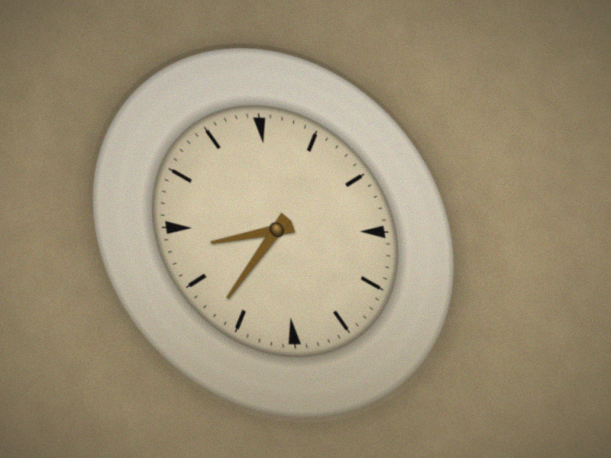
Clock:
8:37
